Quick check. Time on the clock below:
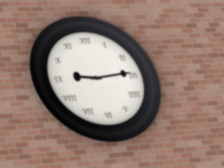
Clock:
9:14
